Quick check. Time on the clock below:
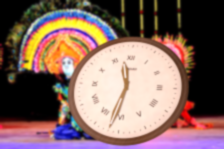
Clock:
11:32
